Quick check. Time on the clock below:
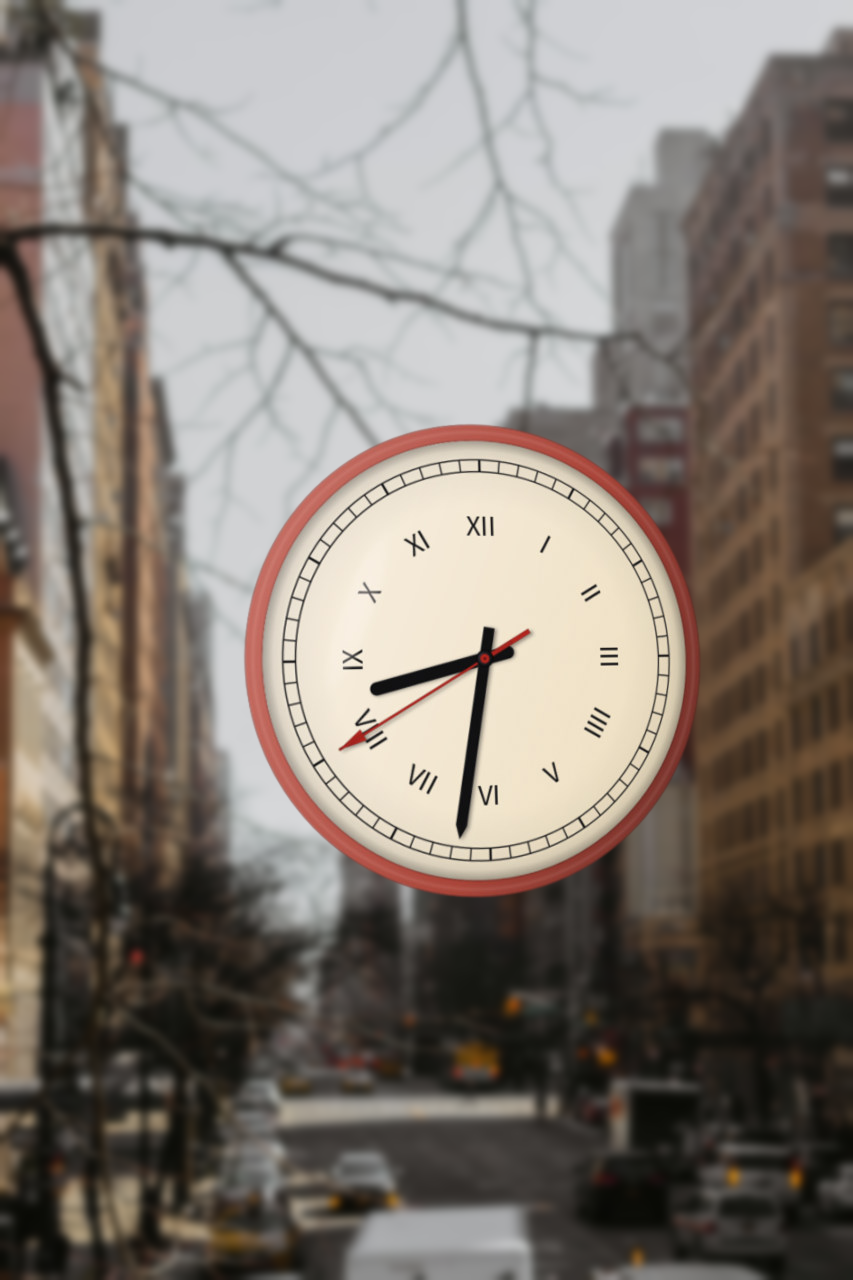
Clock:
8:31:40
